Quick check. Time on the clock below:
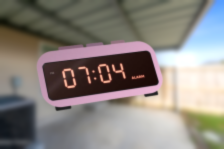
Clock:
7:04
